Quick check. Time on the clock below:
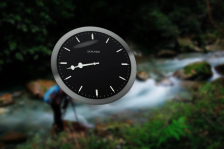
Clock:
8:43
